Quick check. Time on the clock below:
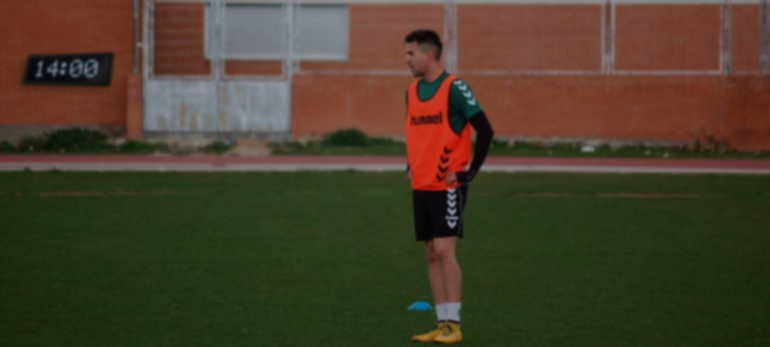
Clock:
14:00
